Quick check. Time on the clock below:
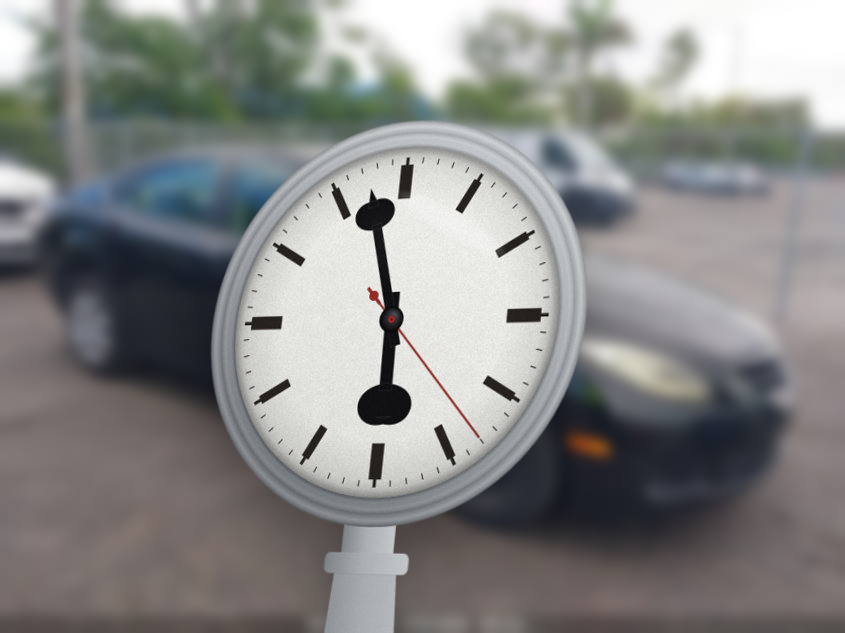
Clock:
5:57:23
